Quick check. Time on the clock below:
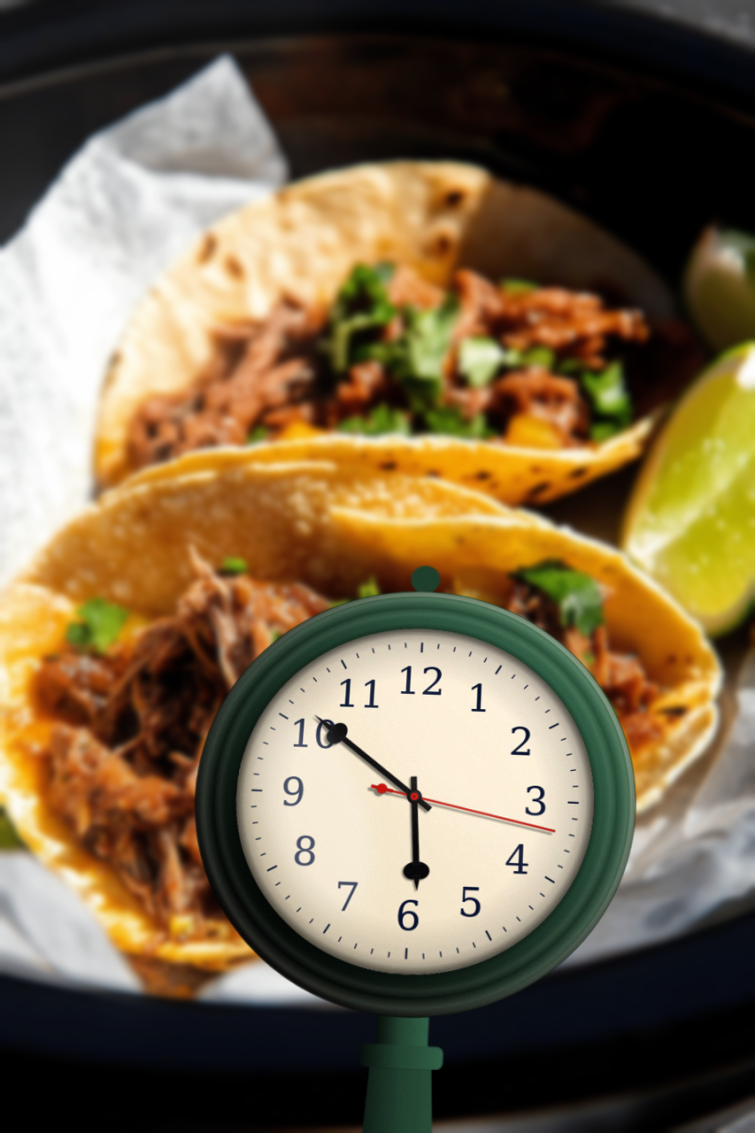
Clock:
5:51:17
